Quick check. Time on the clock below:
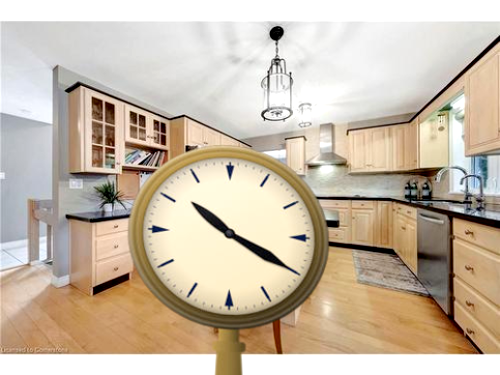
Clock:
10:20
